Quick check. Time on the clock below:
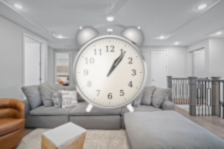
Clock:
1:06
